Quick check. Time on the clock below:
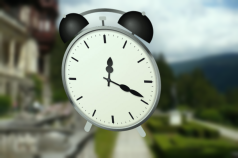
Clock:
12:19
